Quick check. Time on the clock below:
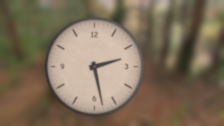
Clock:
2:28
